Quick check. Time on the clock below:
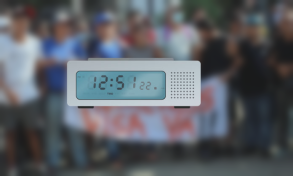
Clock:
12:51:22
